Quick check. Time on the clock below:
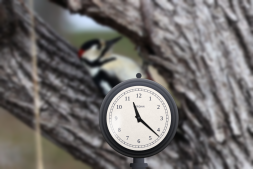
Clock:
11:22
